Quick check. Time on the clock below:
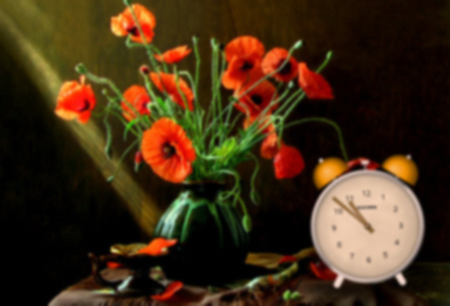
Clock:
10:52
